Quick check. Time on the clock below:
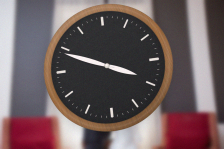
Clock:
3:49
